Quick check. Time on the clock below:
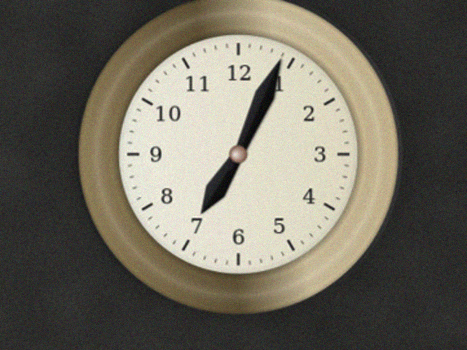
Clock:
7:04
